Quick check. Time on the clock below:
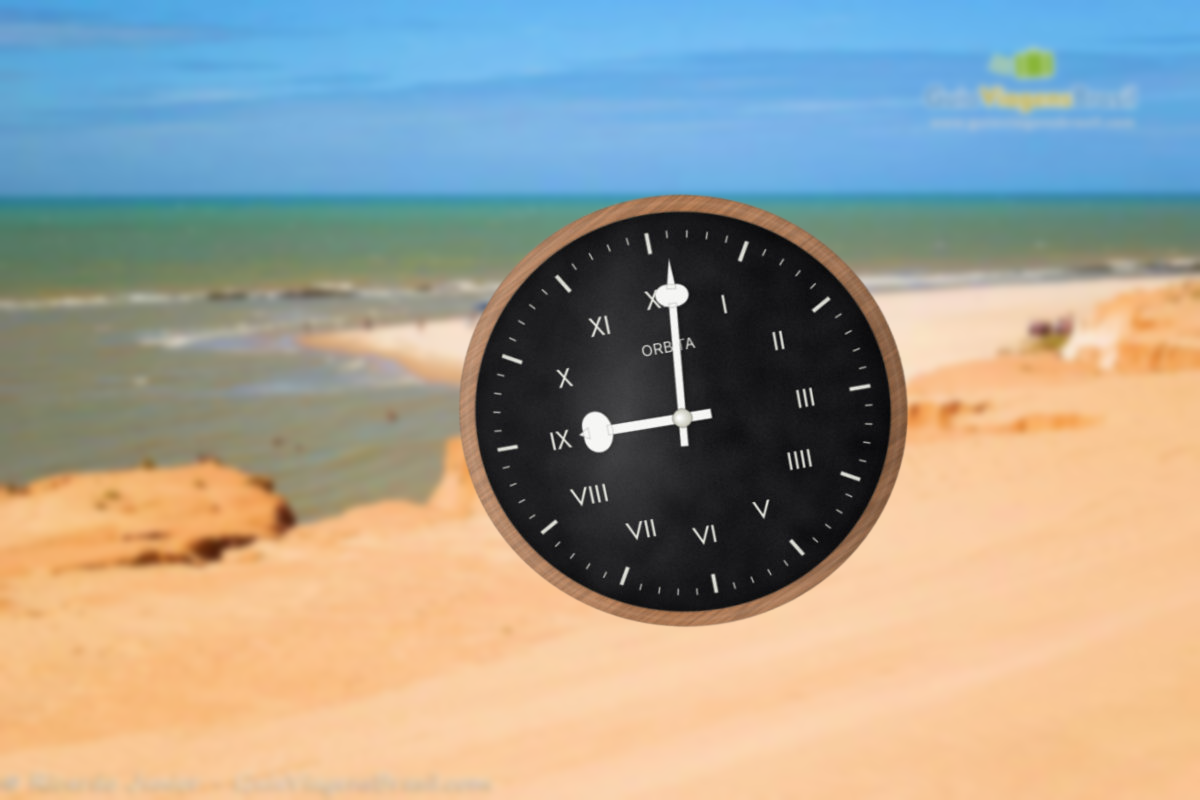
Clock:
9:01
